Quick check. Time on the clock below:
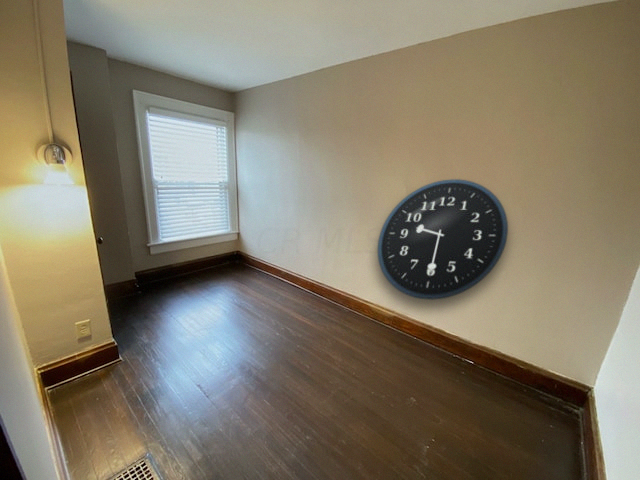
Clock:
9:30
